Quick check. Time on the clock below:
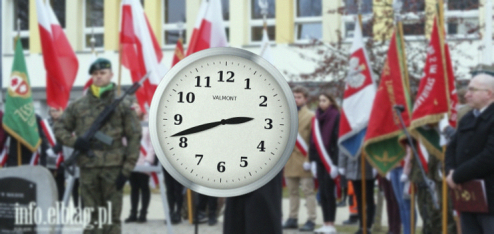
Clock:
2:42
